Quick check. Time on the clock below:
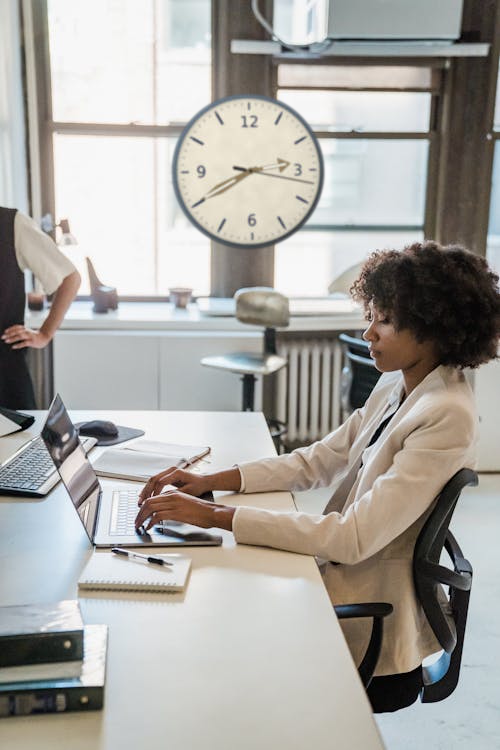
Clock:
2:40:17
